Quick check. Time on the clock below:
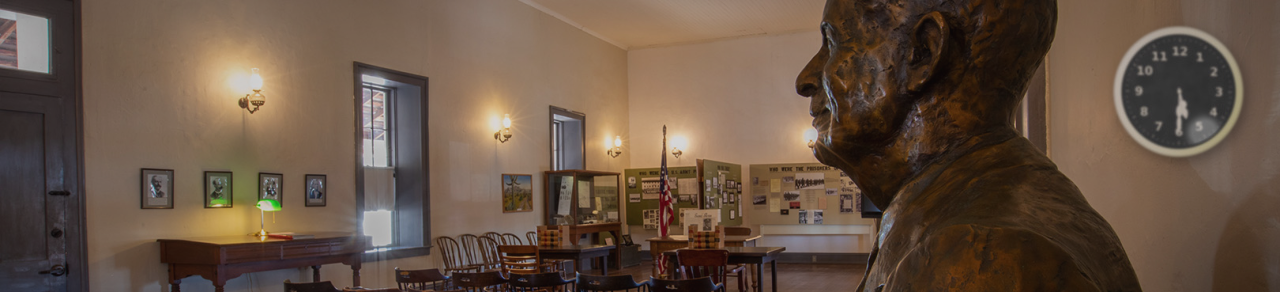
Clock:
5:30
